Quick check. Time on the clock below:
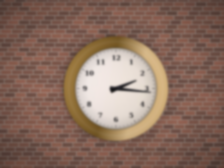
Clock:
2:16
